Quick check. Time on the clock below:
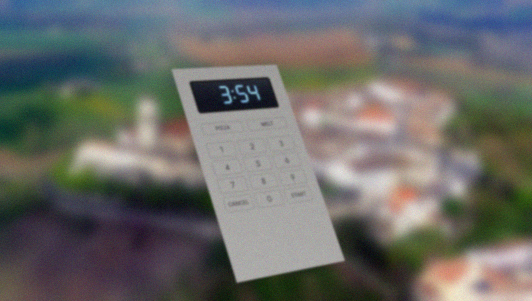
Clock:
3:54
